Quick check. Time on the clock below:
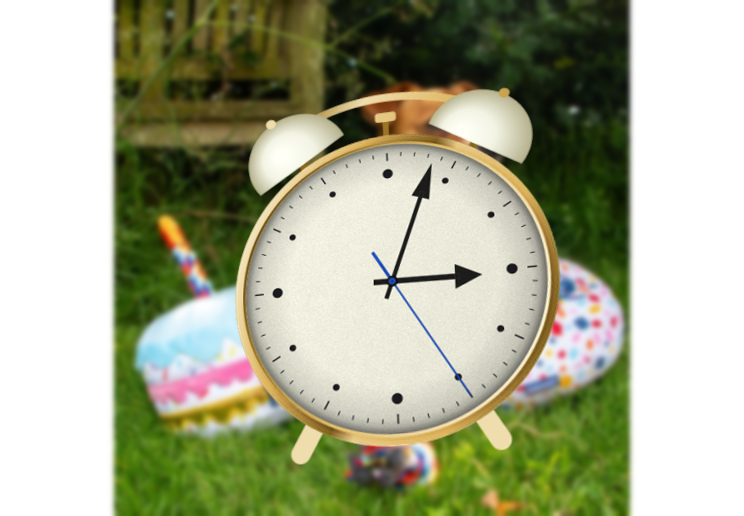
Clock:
3:03:25
